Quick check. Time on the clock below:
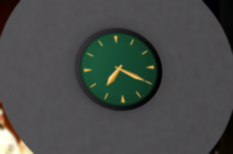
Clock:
7:20
